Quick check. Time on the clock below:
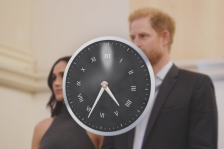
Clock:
4:34
